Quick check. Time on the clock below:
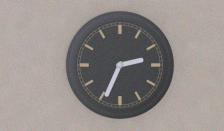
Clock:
2:34
